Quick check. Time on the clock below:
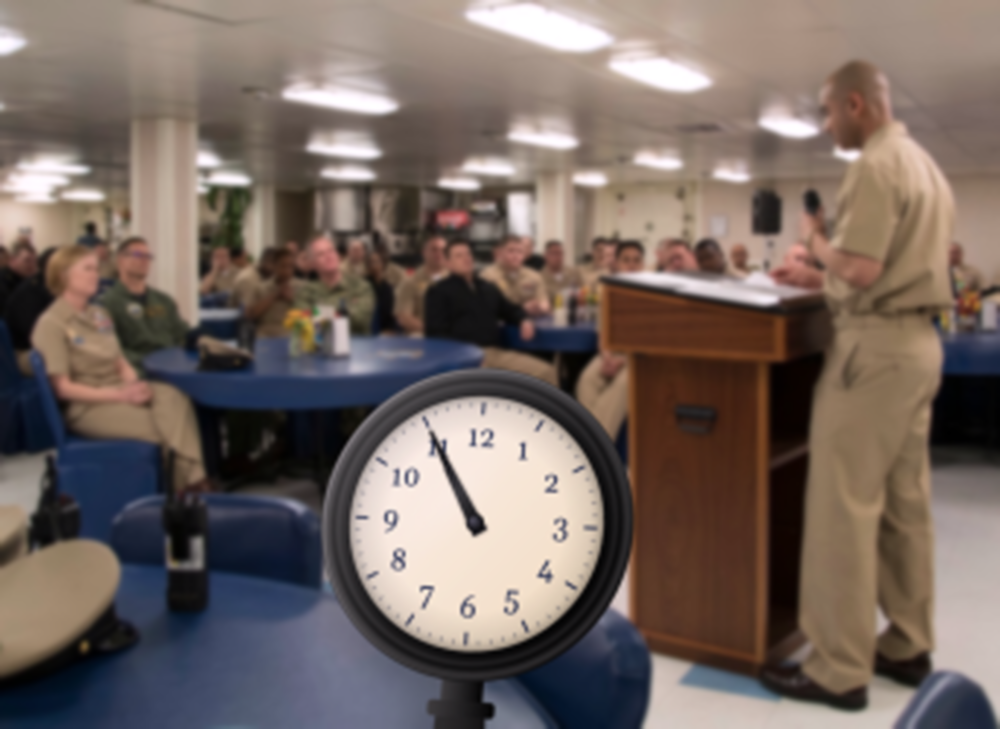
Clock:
10:55
